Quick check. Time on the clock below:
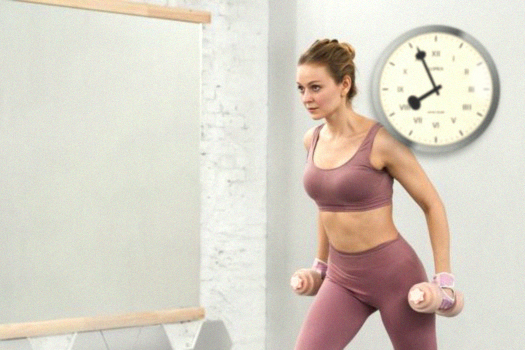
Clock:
7:56
